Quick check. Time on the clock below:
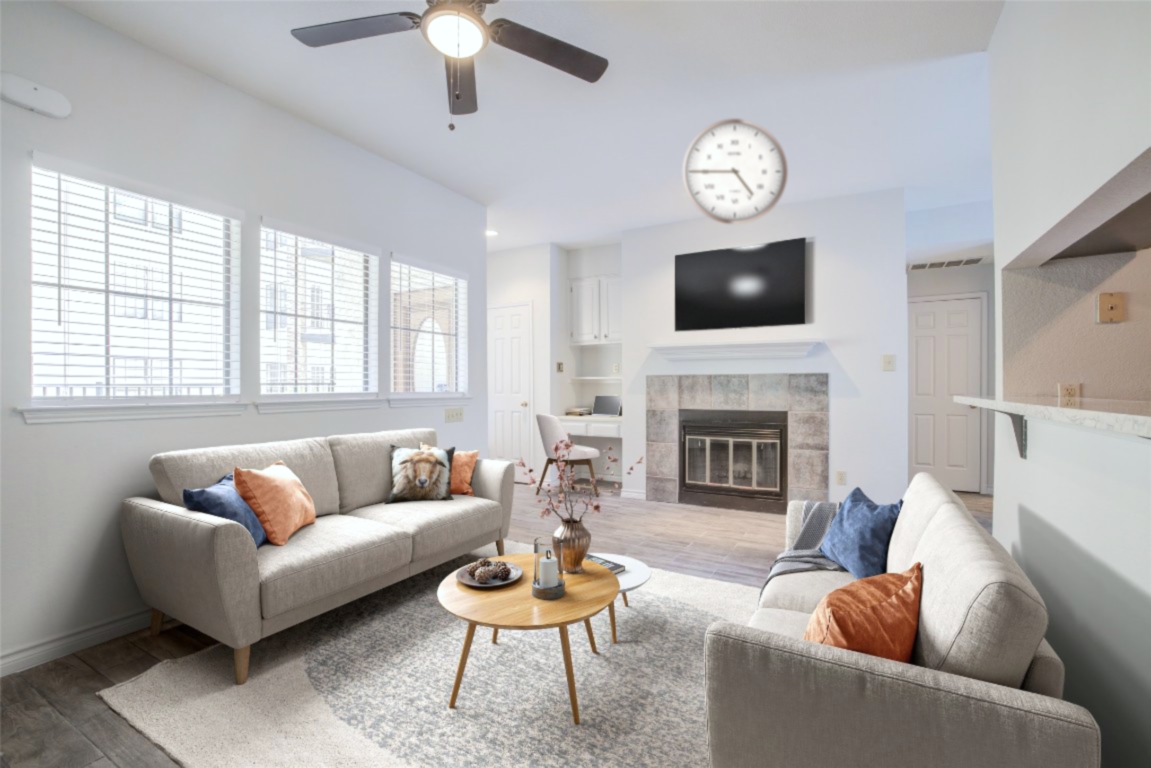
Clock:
4:45
